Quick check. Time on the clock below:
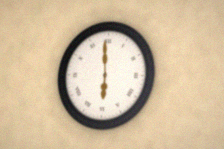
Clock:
5:59
